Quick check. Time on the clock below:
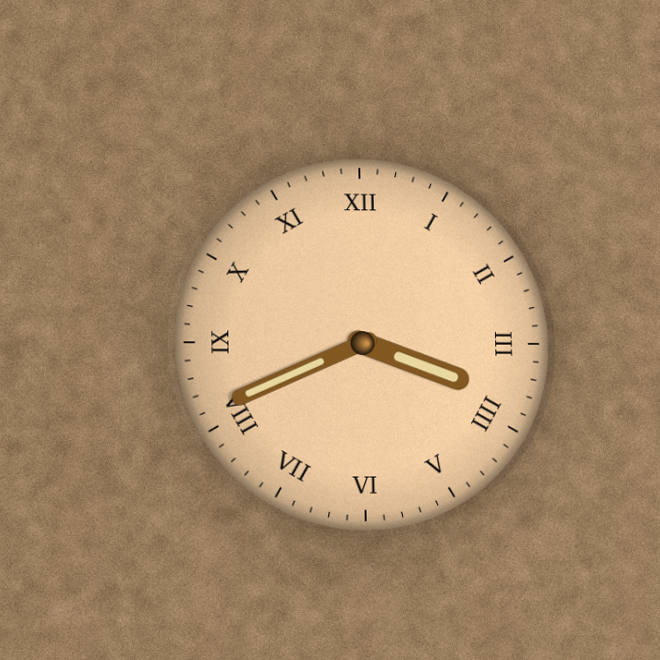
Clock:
3:41
